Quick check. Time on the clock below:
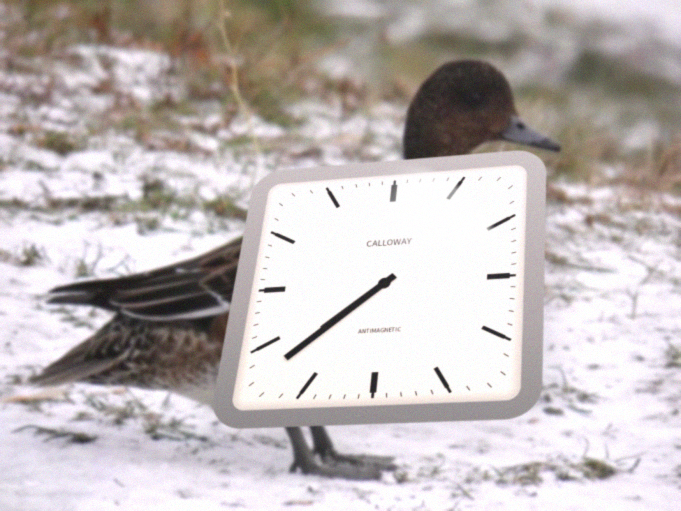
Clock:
7:38
